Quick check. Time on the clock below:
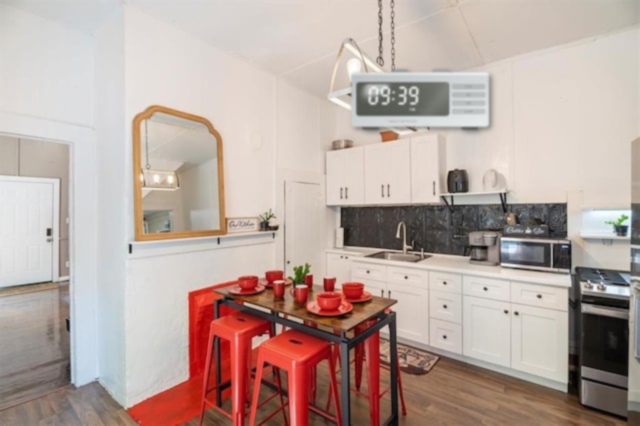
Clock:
9:39
